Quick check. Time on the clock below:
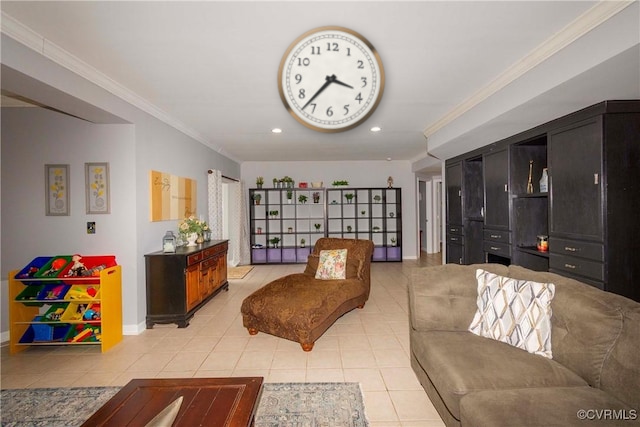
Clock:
3:37
